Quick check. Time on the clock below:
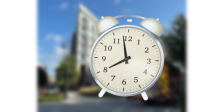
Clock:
7:58
